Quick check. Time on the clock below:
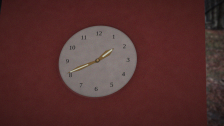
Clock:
1:41
